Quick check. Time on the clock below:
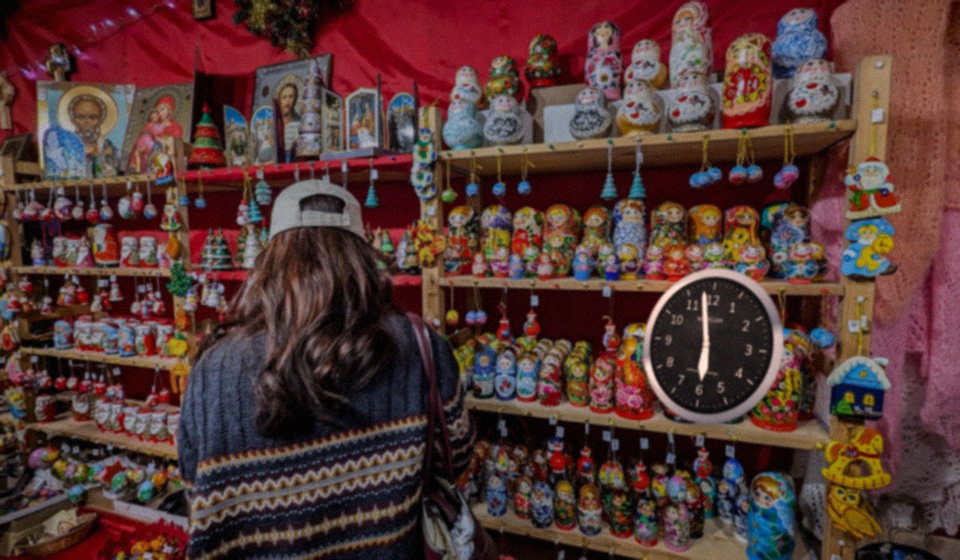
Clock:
5:58
